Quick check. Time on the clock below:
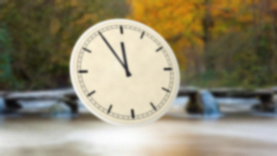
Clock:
11:55
